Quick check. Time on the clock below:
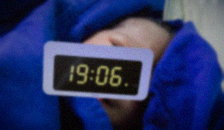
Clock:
19:06
